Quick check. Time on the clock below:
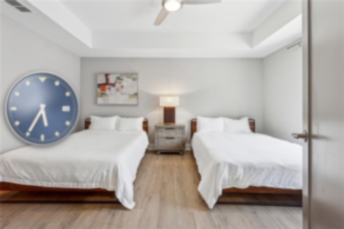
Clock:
5:35
